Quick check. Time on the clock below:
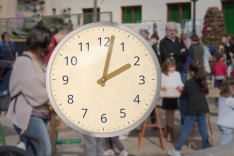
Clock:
2:02
